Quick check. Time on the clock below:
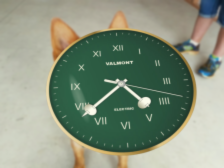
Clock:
4:38:18
